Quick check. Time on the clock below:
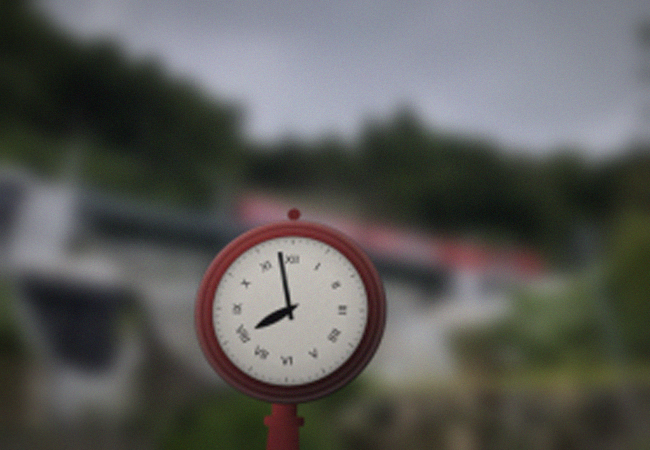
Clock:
7:58
